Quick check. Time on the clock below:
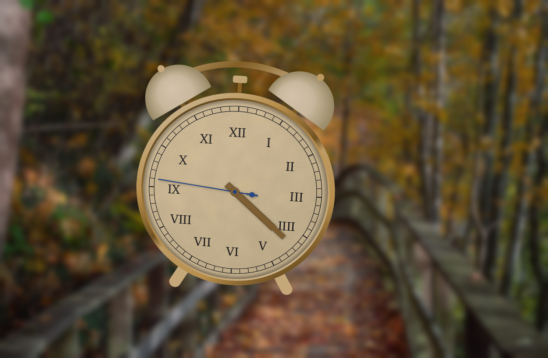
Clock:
4:21:46
